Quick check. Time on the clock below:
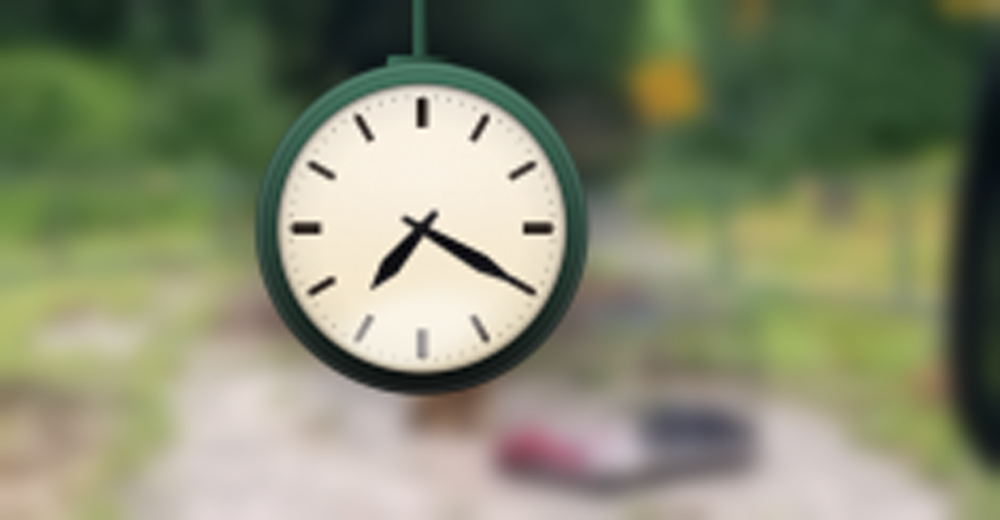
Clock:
7:20
